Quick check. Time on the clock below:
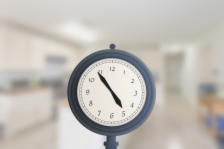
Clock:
4:54
